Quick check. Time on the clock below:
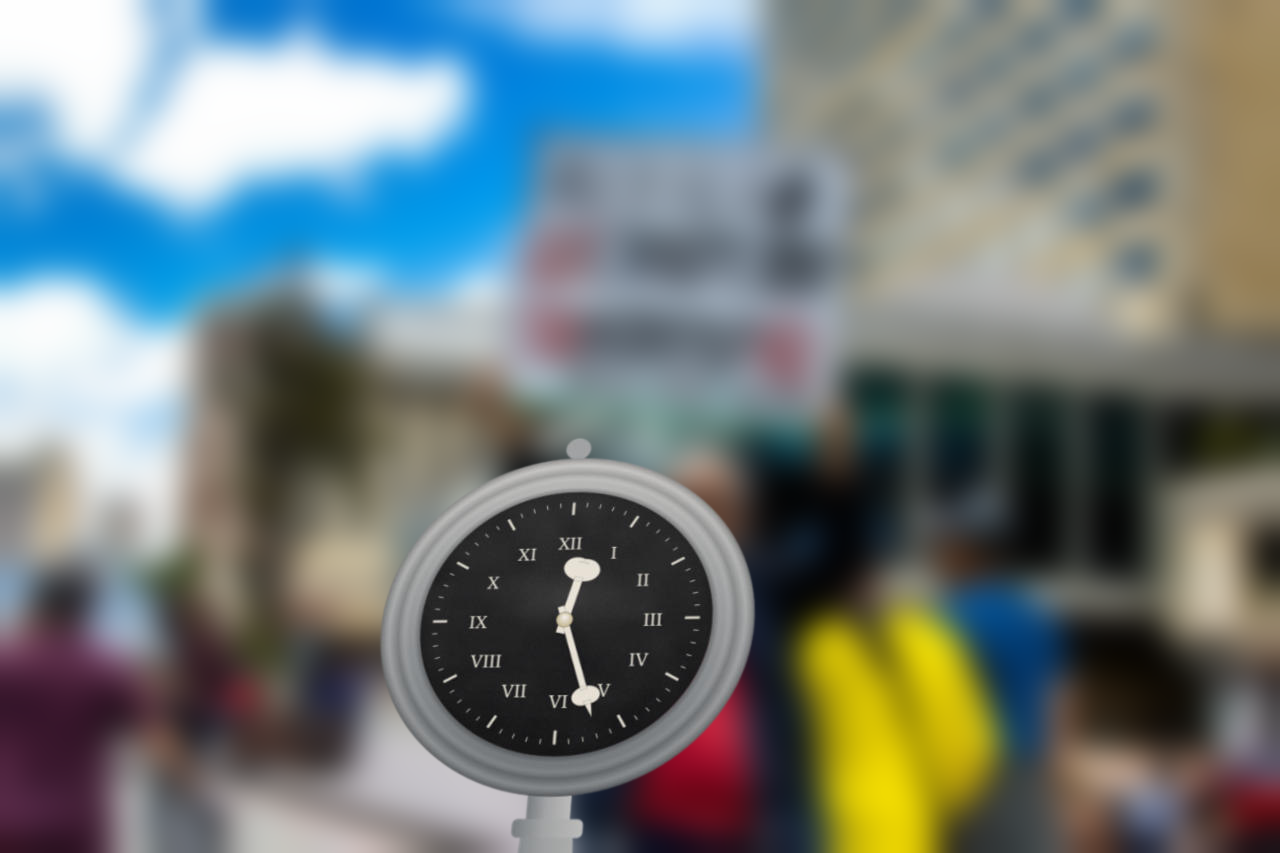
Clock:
12:27
